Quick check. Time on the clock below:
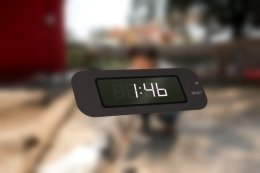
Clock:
1:46
